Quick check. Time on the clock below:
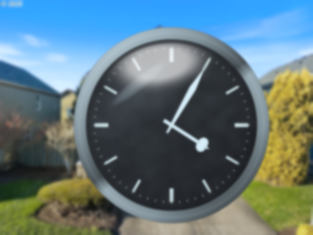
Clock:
4:05
